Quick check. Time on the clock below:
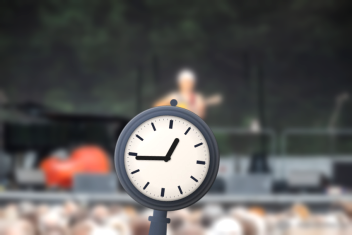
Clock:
12:44
